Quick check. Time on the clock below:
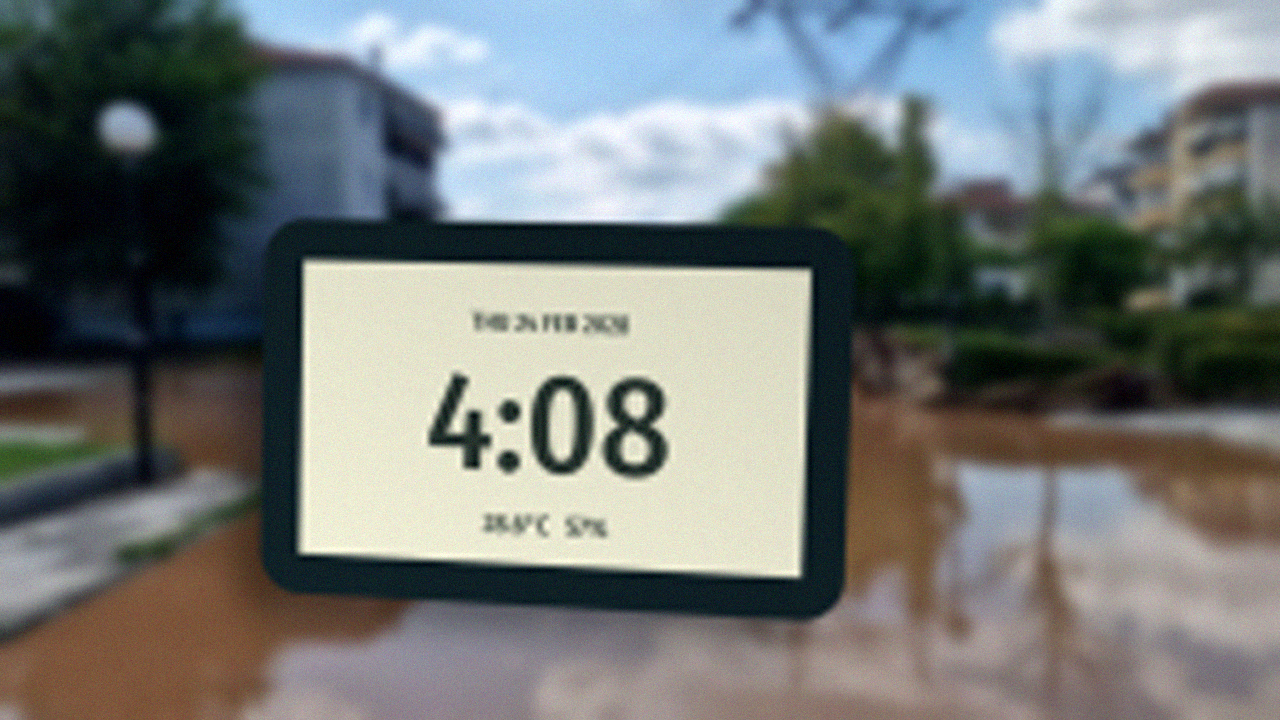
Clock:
4:08
